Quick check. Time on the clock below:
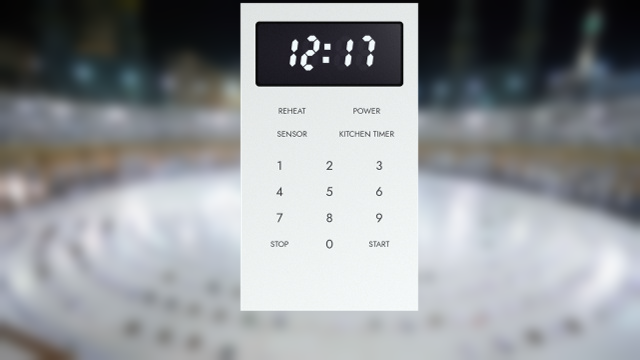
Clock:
12:17
